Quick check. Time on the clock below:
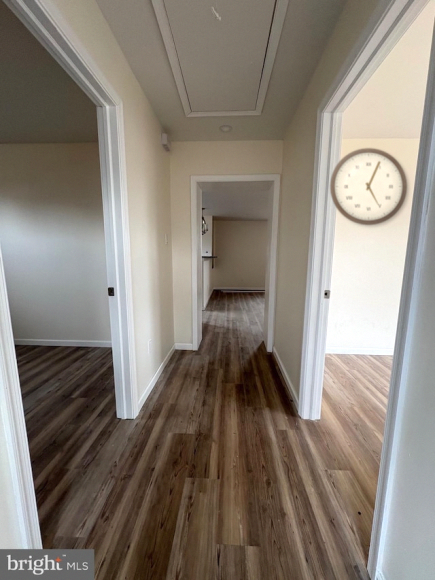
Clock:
5:04
